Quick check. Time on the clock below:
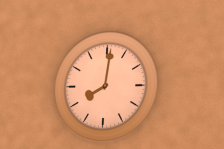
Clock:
8:01
